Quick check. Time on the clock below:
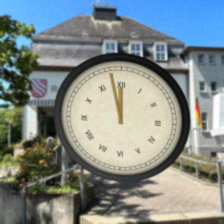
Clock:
11:58
